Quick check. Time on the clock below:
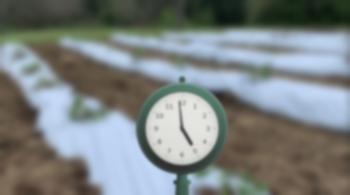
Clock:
4:59
